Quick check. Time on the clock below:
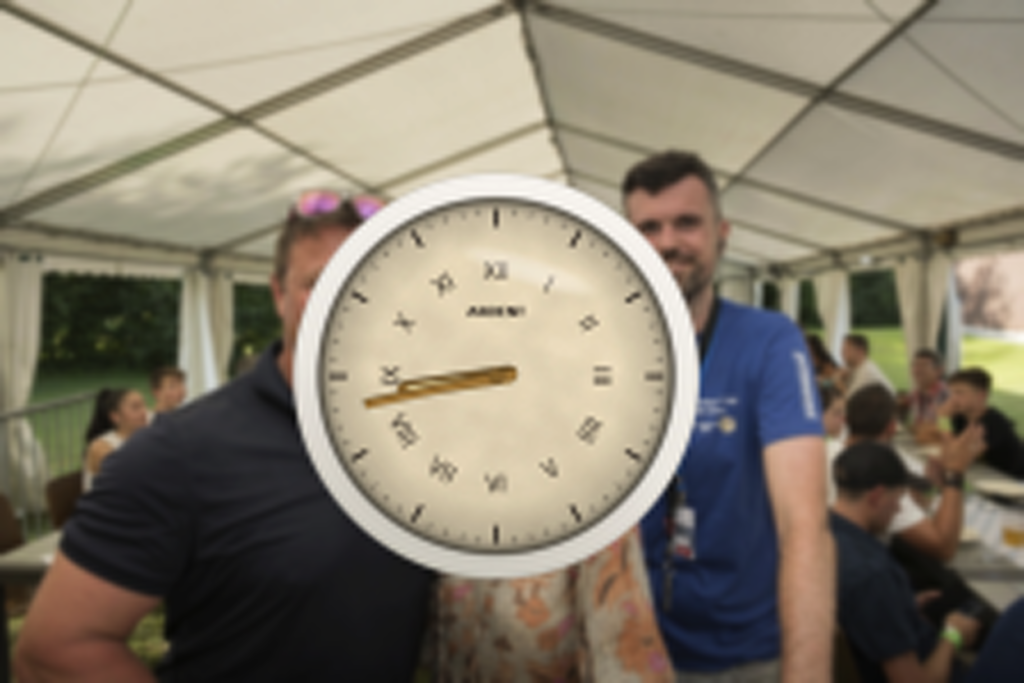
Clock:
8:43
